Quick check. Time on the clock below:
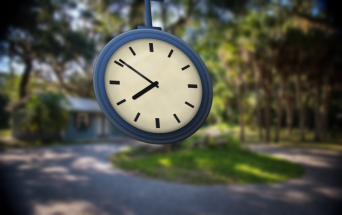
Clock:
7:51
